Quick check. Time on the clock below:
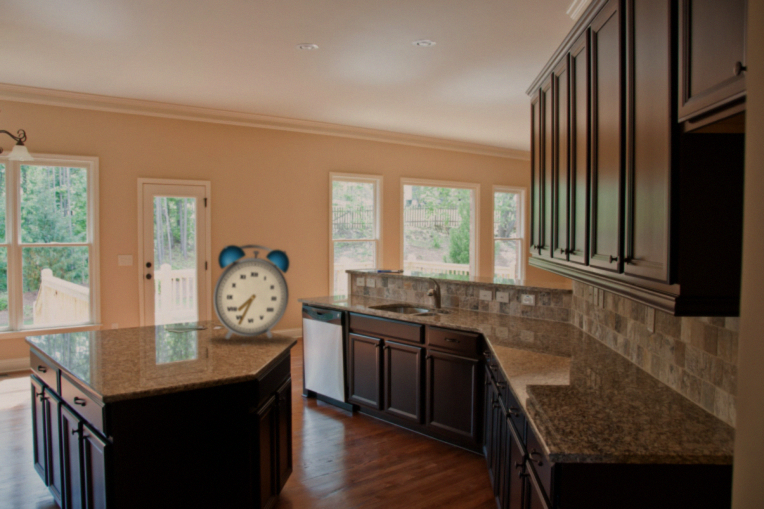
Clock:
7:34
